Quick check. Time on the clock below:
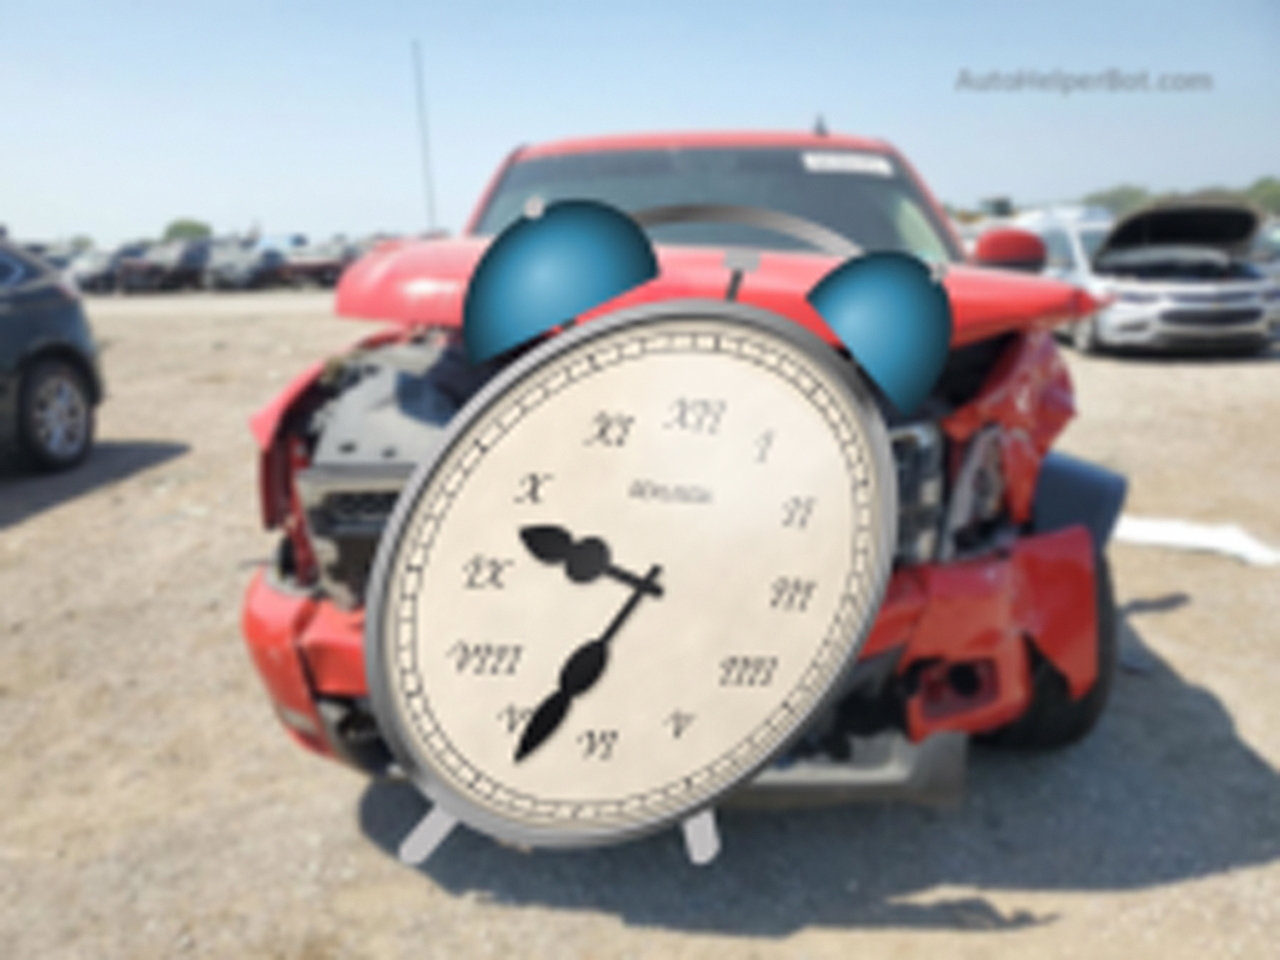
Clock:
9:34
